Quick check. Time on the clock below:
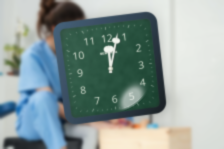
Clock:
12:03
